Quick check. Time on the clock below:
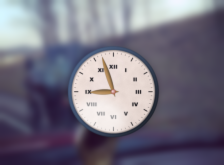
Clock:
8:57
